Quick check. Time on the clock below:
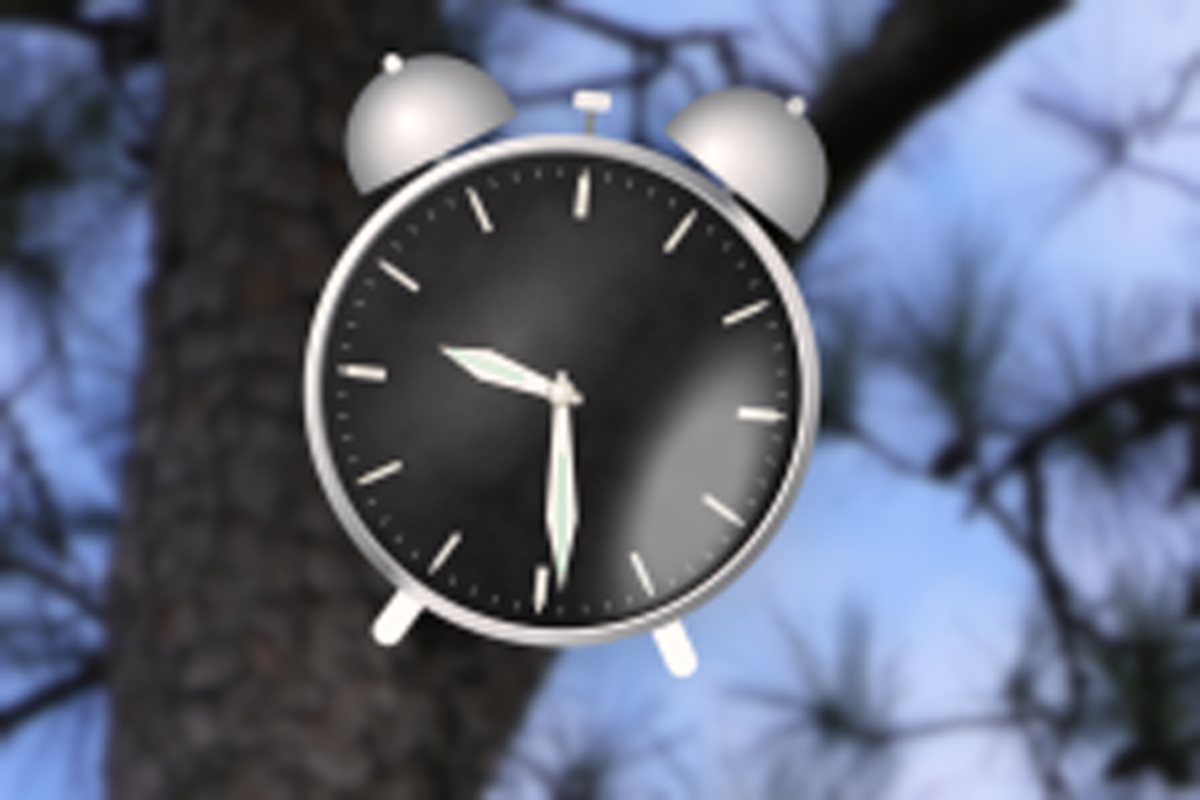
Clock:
9:29
